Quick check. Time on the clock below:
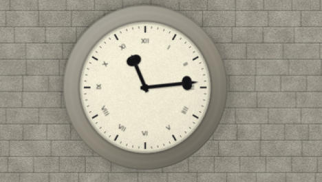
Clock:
11:14
